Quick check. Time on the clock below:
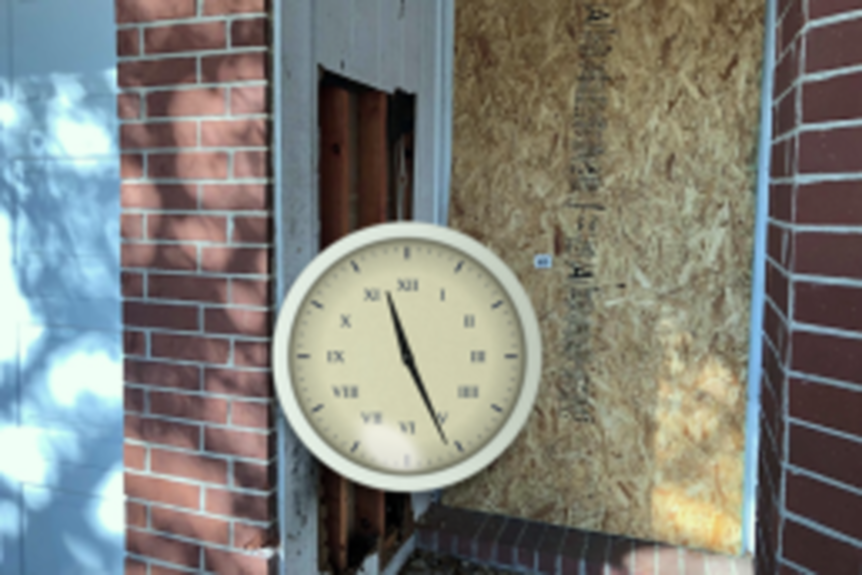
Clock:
11:26
